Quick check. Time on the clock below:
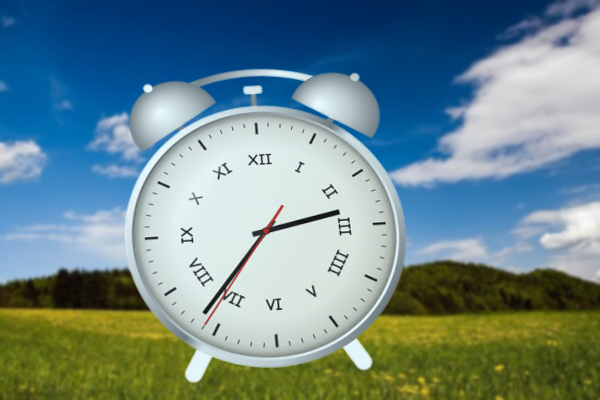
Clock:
2:36:36
